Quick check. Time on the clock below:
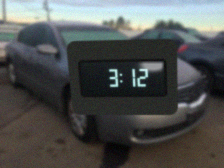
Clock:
3:12
